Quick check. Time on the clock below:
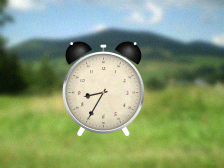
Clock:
8:35
